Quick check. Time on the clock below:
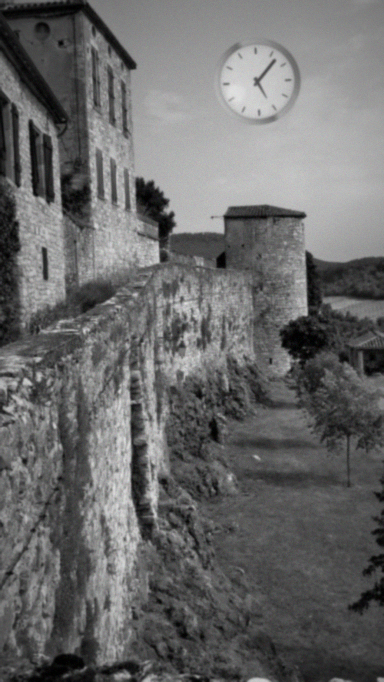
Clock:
5:07
